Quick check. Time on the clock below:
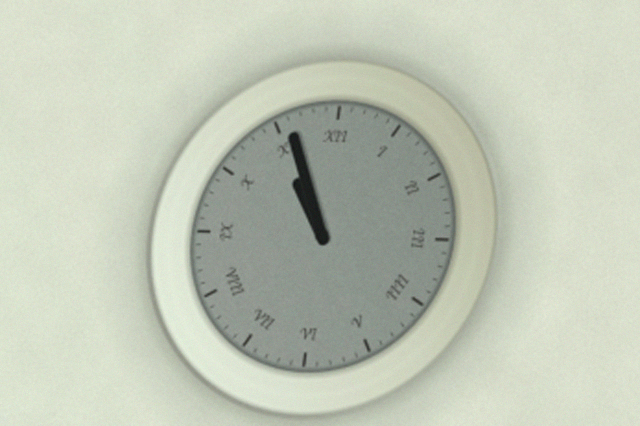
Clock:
10:56
